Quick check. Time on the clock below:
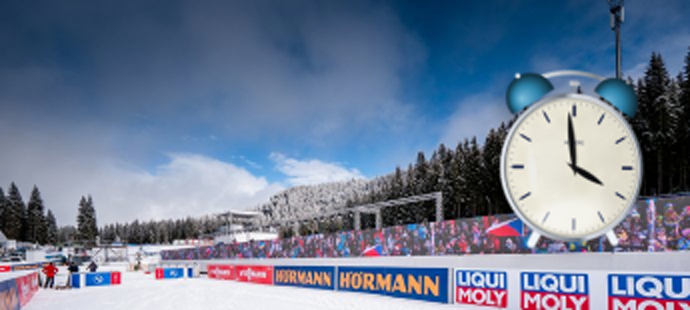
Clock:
3:59
